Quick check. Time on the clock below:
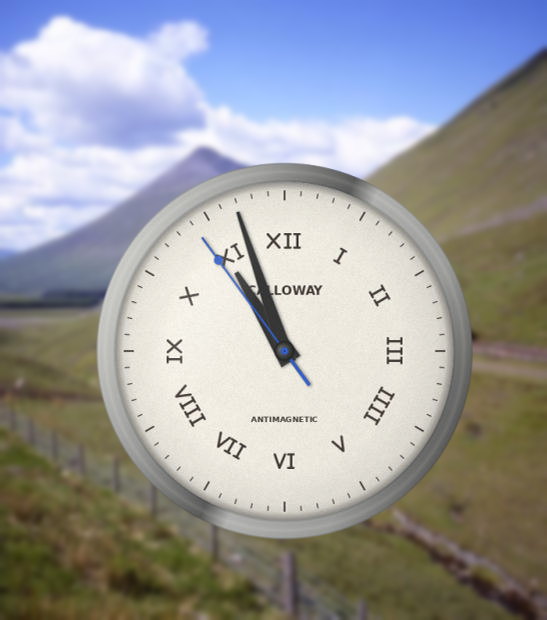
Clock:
10:56:54
